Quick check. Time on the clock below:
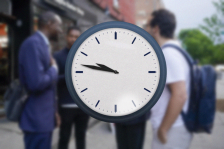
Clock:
9:47
